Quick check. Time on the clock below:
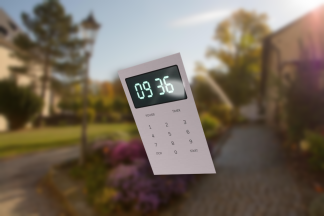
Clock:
9:36
